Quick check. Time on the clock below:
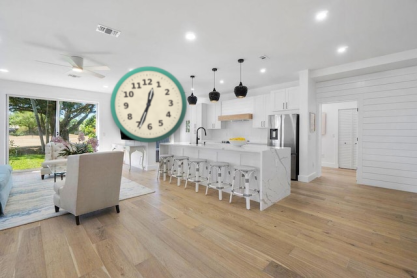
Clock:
12:34
